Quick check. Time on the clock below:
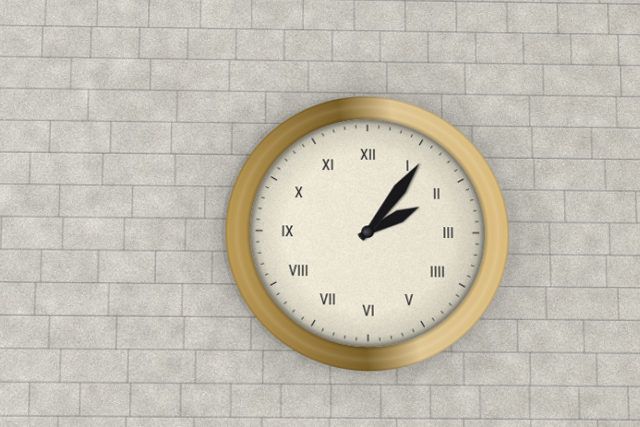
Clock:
2:06
